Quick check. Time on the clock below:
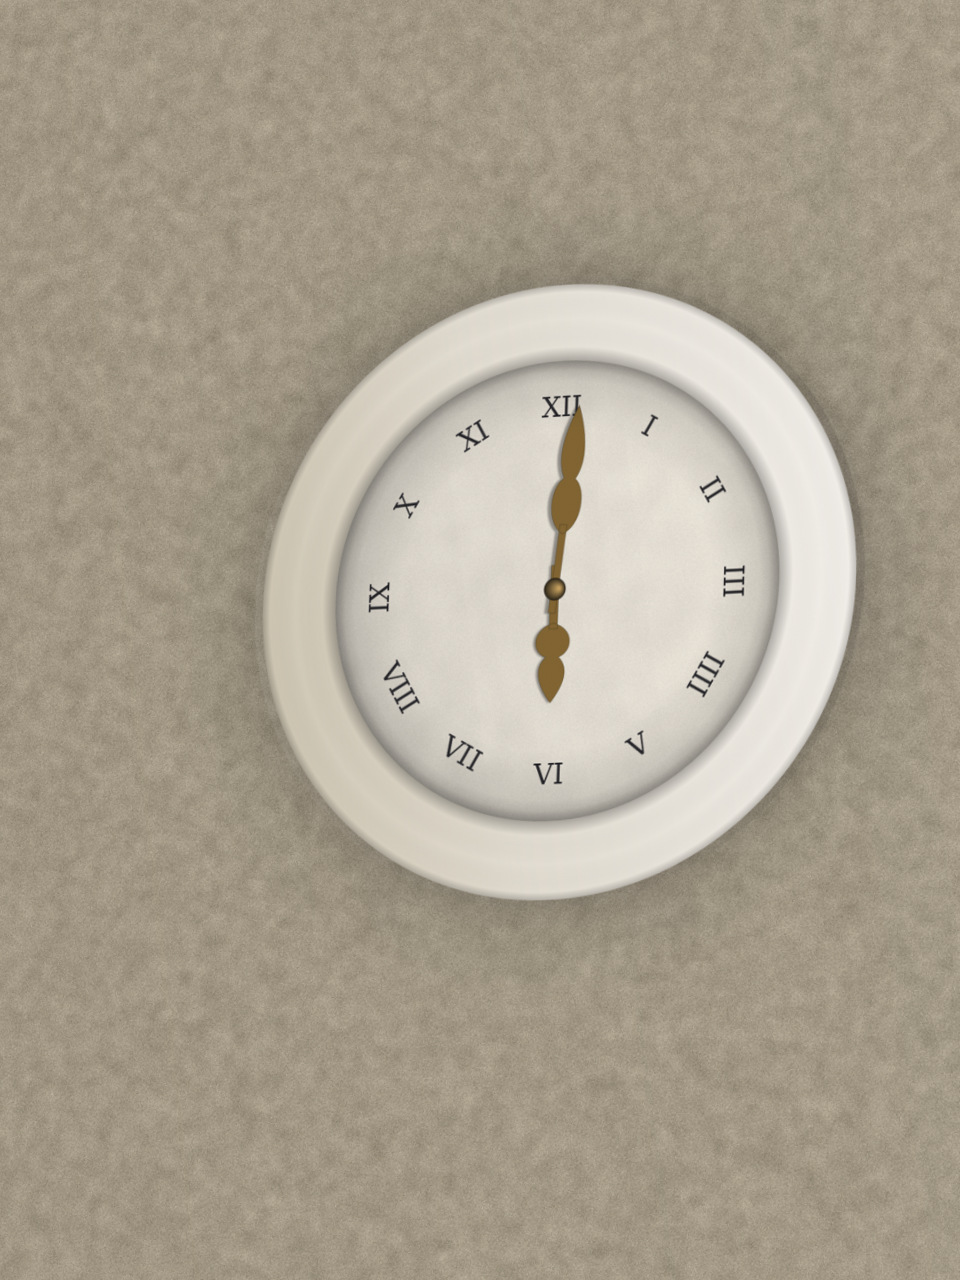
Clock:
6:01
